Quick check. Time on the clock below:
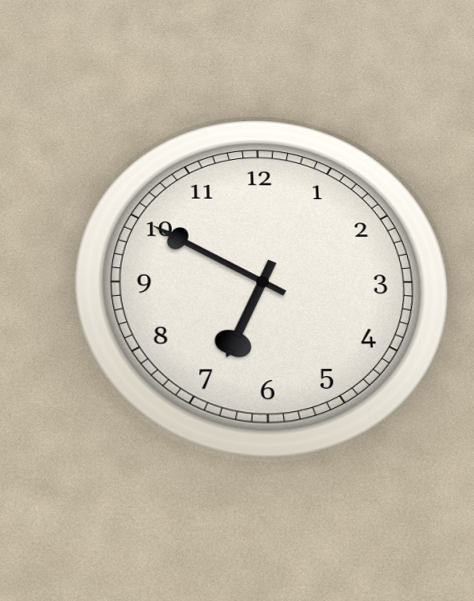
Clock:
6:50
